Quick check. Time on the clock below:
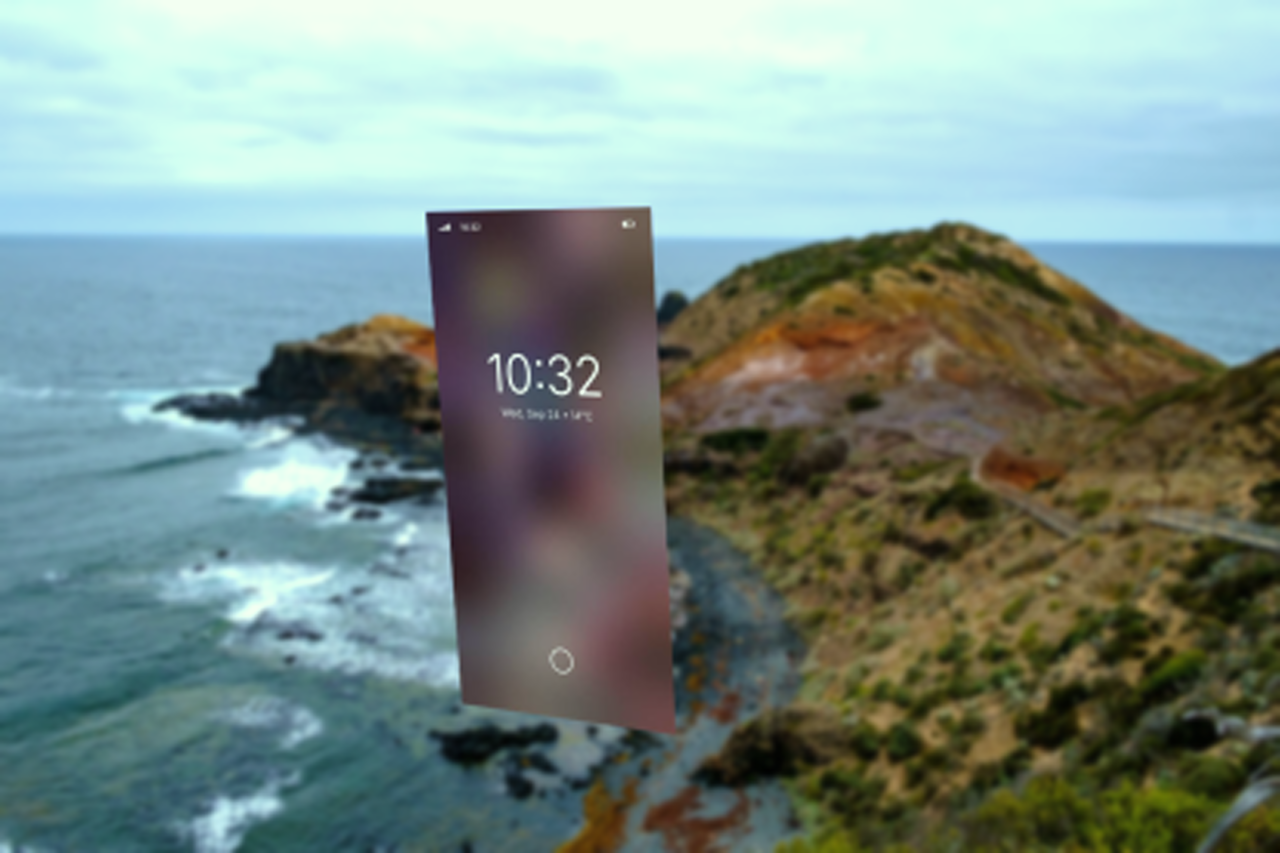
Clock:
10:32
